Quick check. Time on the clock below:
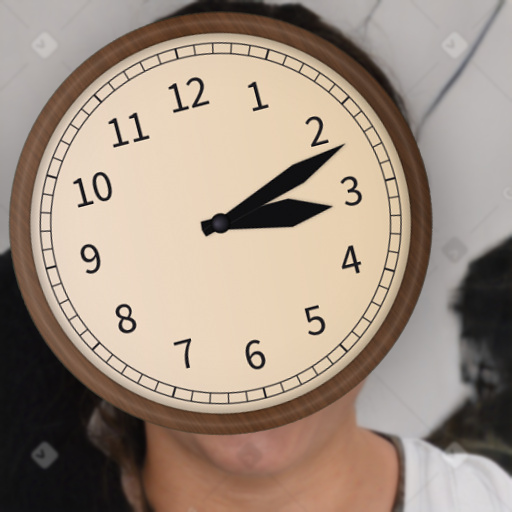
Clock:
3:12
